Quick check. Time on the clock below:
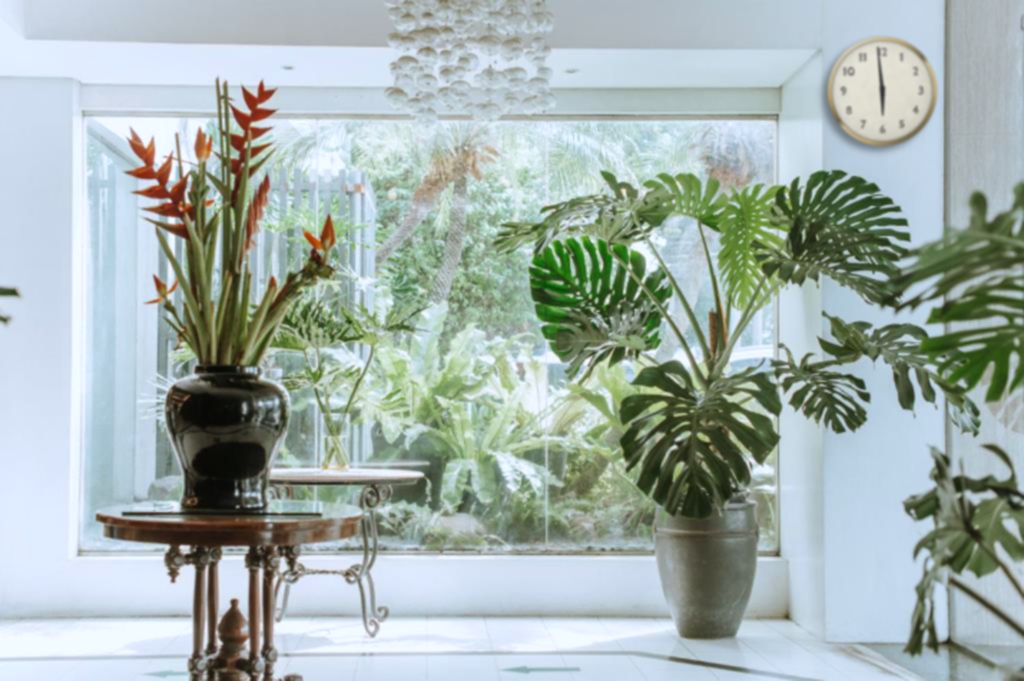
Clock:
5:59
